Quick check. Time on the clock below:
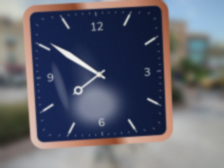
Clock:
7:51
